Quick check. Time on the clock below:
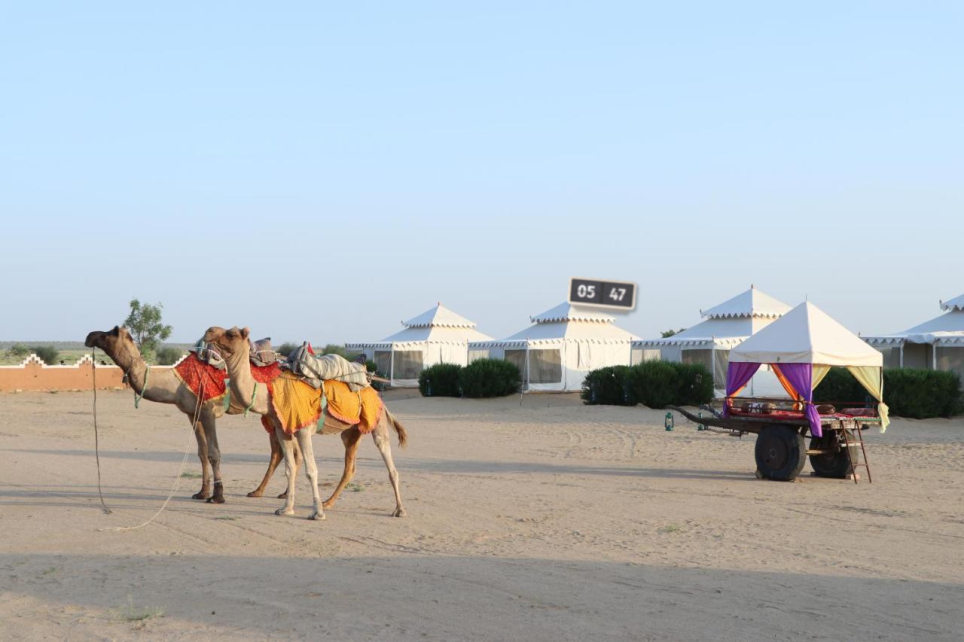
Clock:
5:47
